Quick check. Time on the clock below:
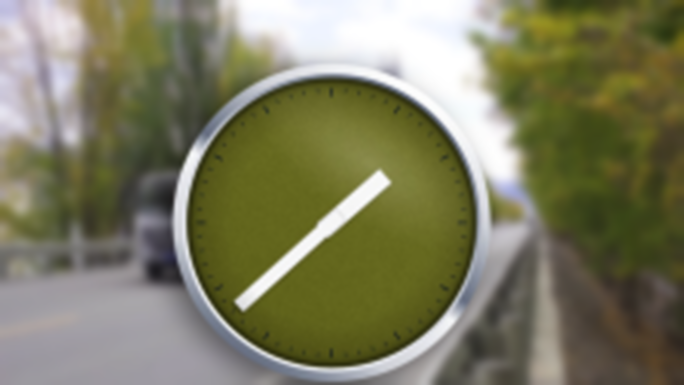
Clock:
1:38
